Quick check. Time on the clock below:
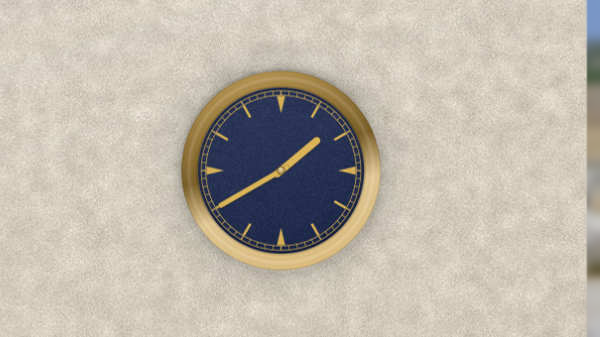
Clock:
1:40
